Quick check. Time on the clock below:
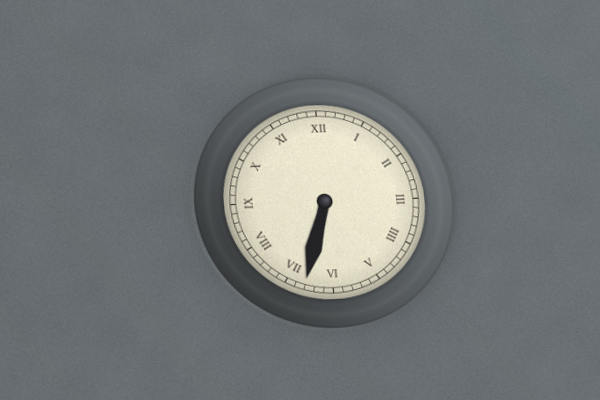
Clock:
6:33
